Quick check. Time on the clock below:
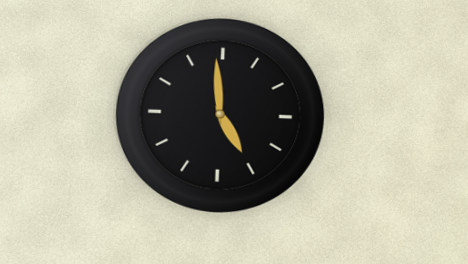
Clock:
4:59
